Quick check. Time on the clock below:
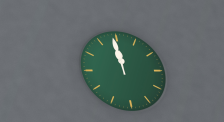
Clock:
11:59
